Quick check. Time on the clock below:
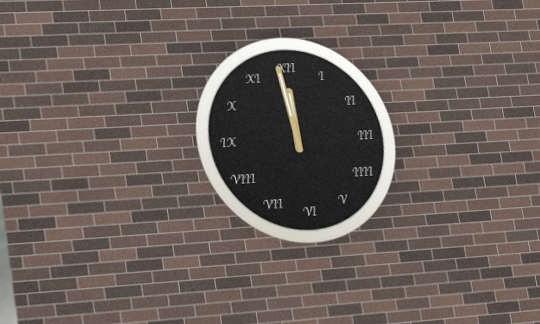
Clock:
11:59
